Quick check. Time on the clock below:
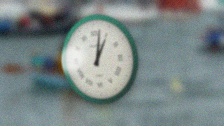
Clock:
1:02
